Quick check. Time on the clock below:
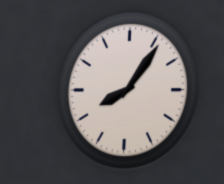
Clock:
8:06
